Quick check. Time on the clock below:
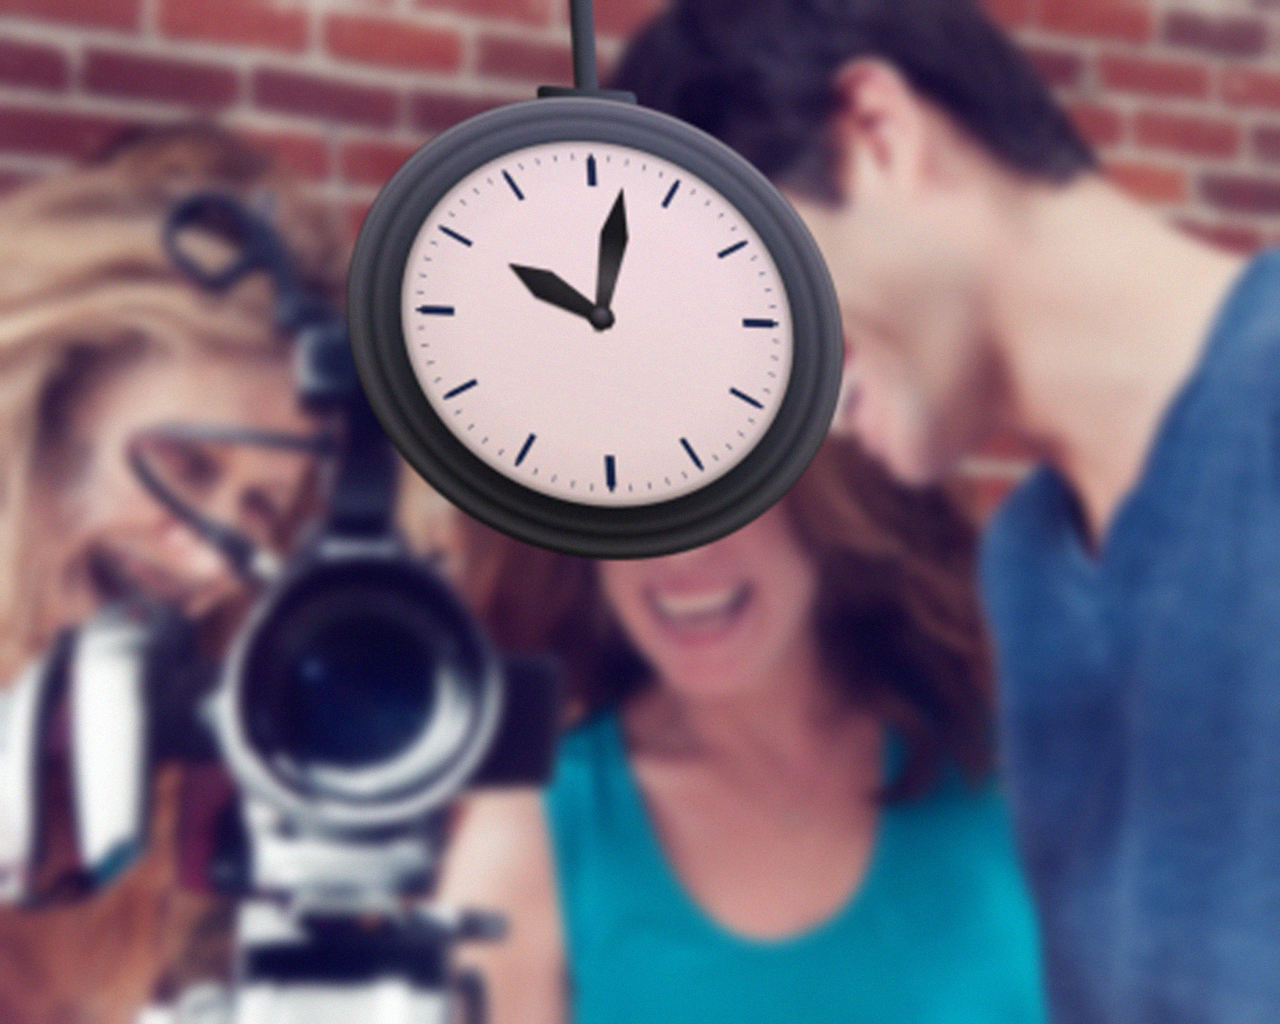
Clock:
10:02
